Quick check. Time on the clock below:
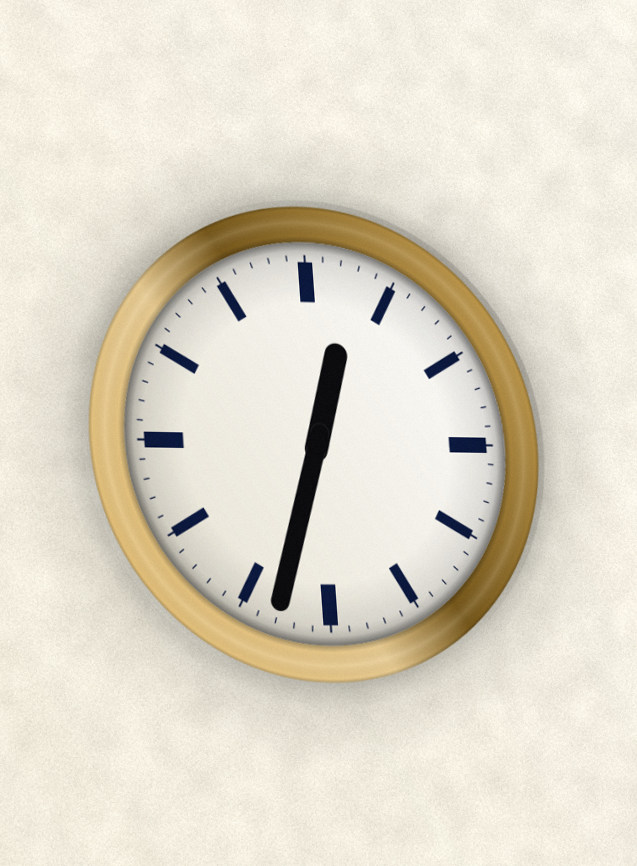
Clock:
12:33
